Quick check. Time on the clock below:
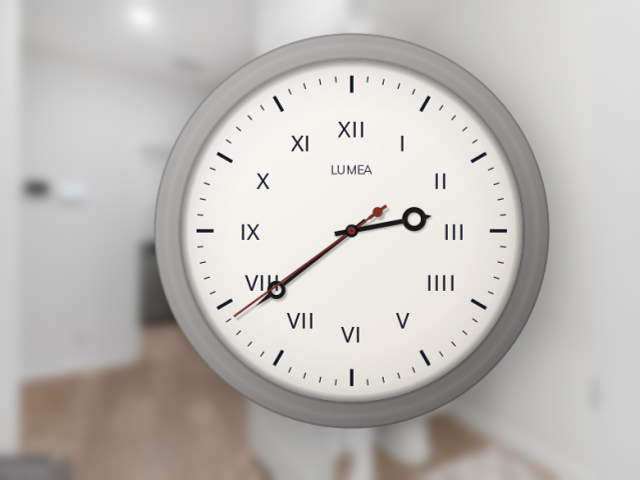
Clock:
2:38:39
